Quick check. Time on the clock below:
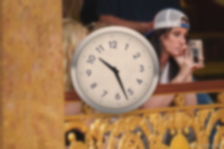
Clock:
10:27
